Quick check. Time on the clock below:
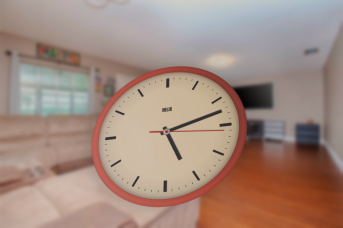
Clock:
5:12:16
